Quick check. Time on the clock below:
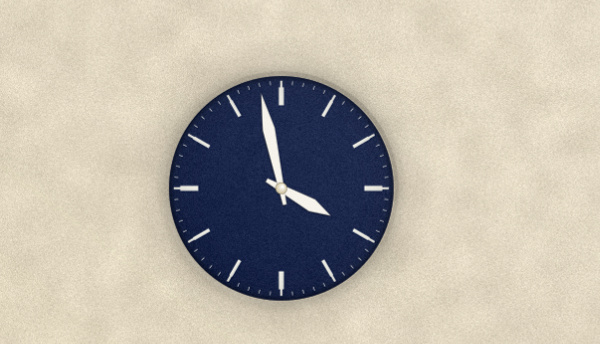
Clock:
3:58
